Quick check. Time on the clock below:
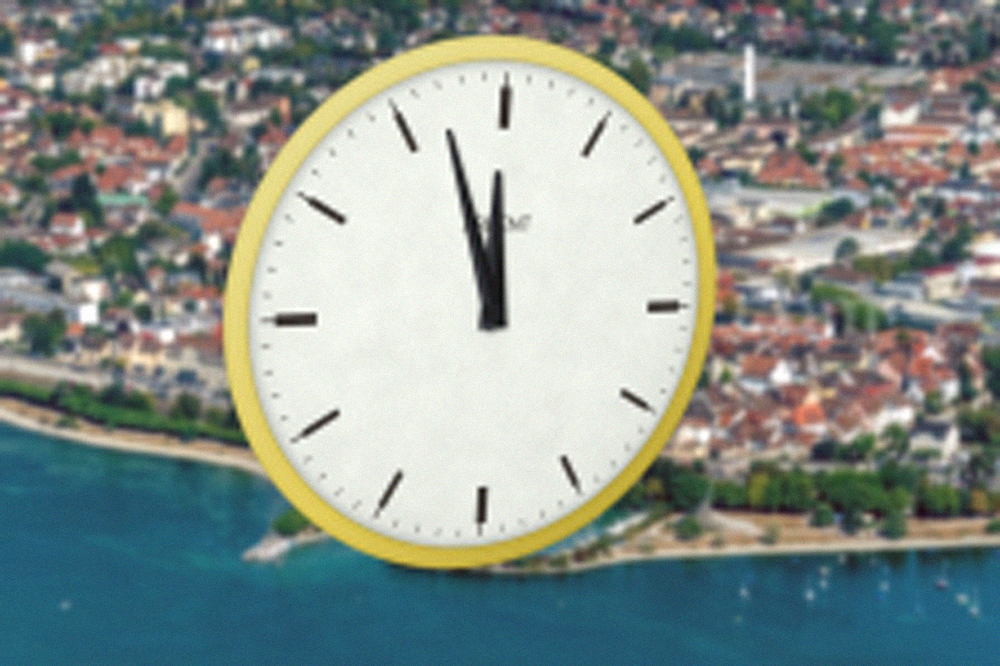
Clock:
11:57
